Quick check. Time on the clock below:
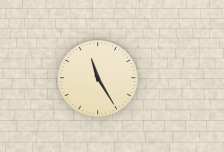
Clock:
11:25
